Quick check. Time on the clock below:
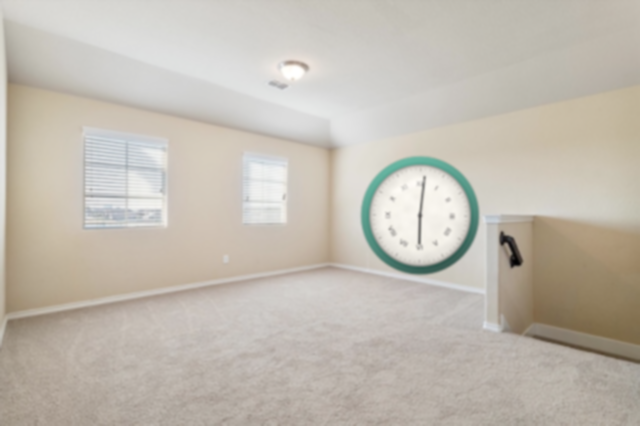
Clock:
6:01
